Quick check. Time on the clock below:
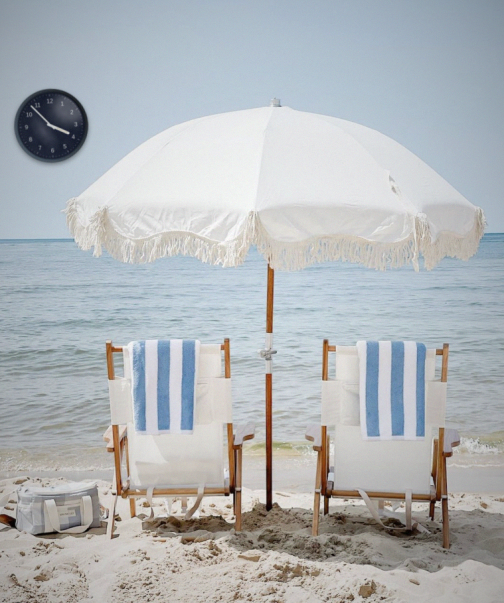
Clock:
3:53
